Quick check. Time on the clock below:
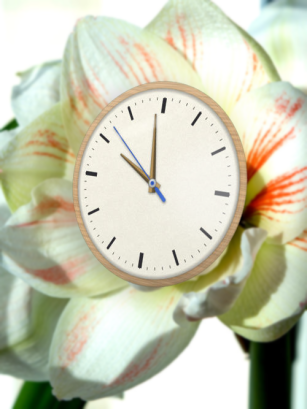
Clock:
9:58:52
